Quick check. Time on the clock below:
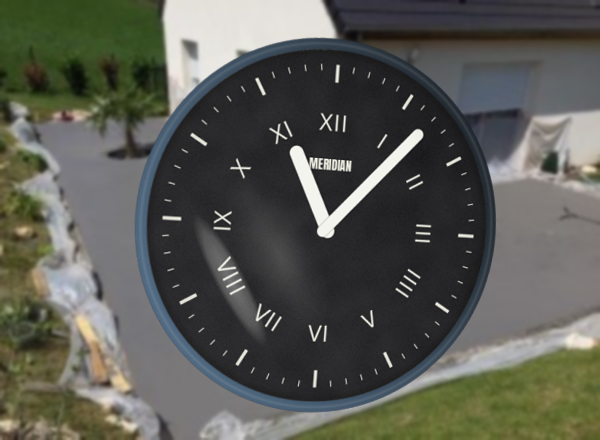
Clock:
11:07
